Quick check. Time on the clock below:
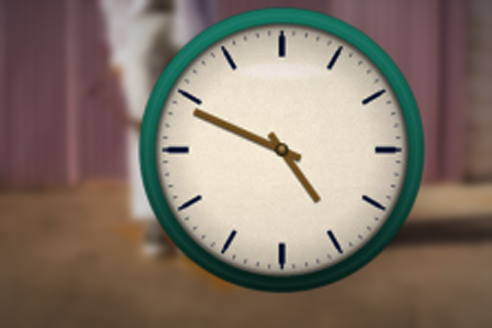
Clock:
4:49
